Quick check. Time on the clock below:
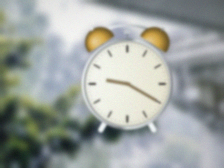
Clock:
9:20
